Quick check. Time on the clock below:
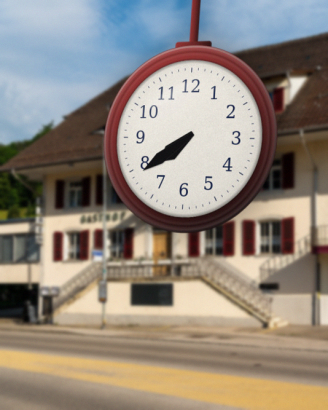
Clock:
7:39
